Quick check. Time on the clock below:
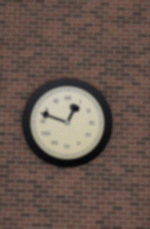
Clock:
12:48
